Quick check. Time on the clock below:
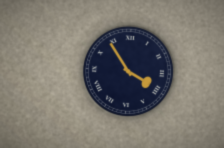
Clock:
3:54
